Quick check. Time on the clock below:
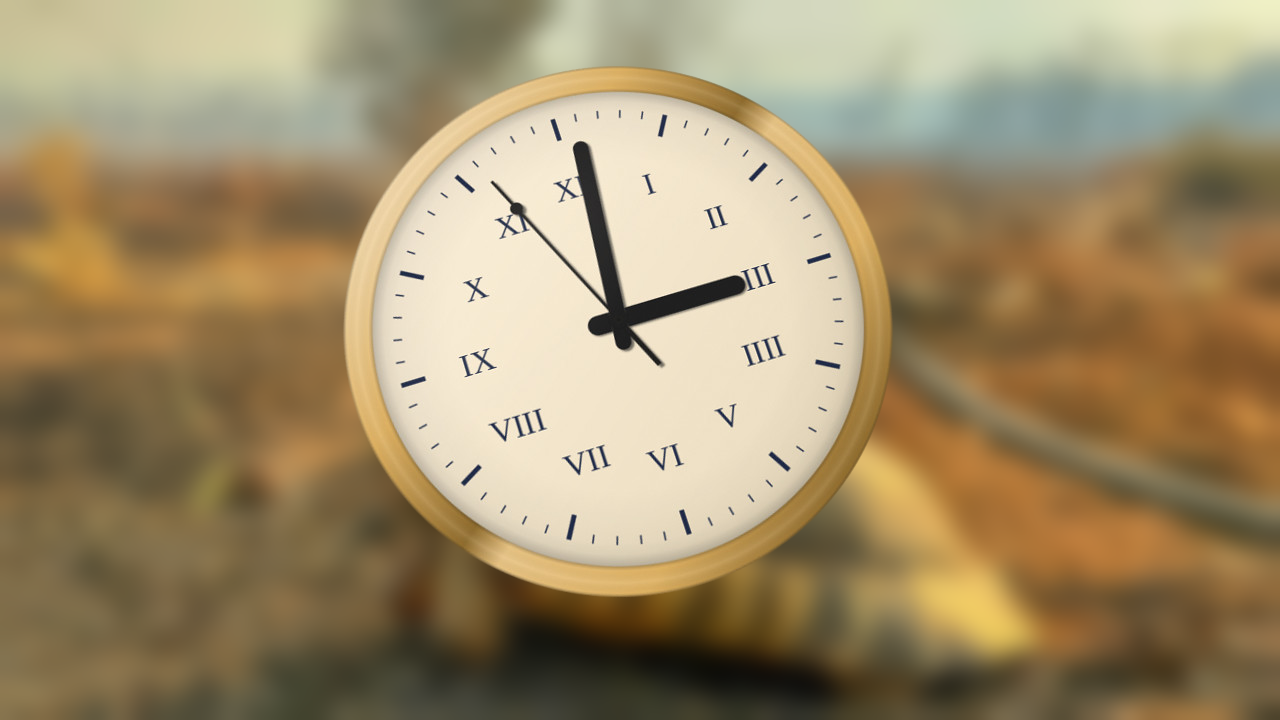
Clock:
3:00:56
